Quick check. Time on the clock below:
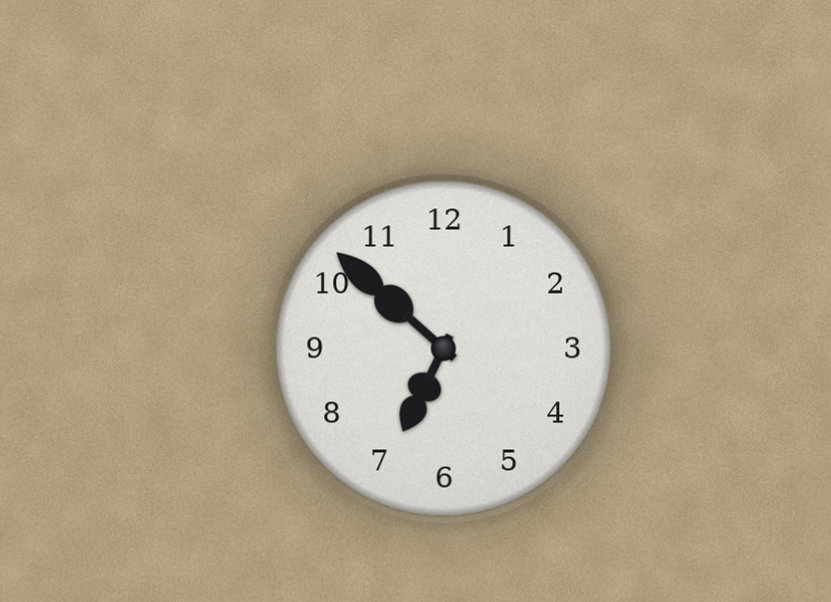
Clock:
6:52
